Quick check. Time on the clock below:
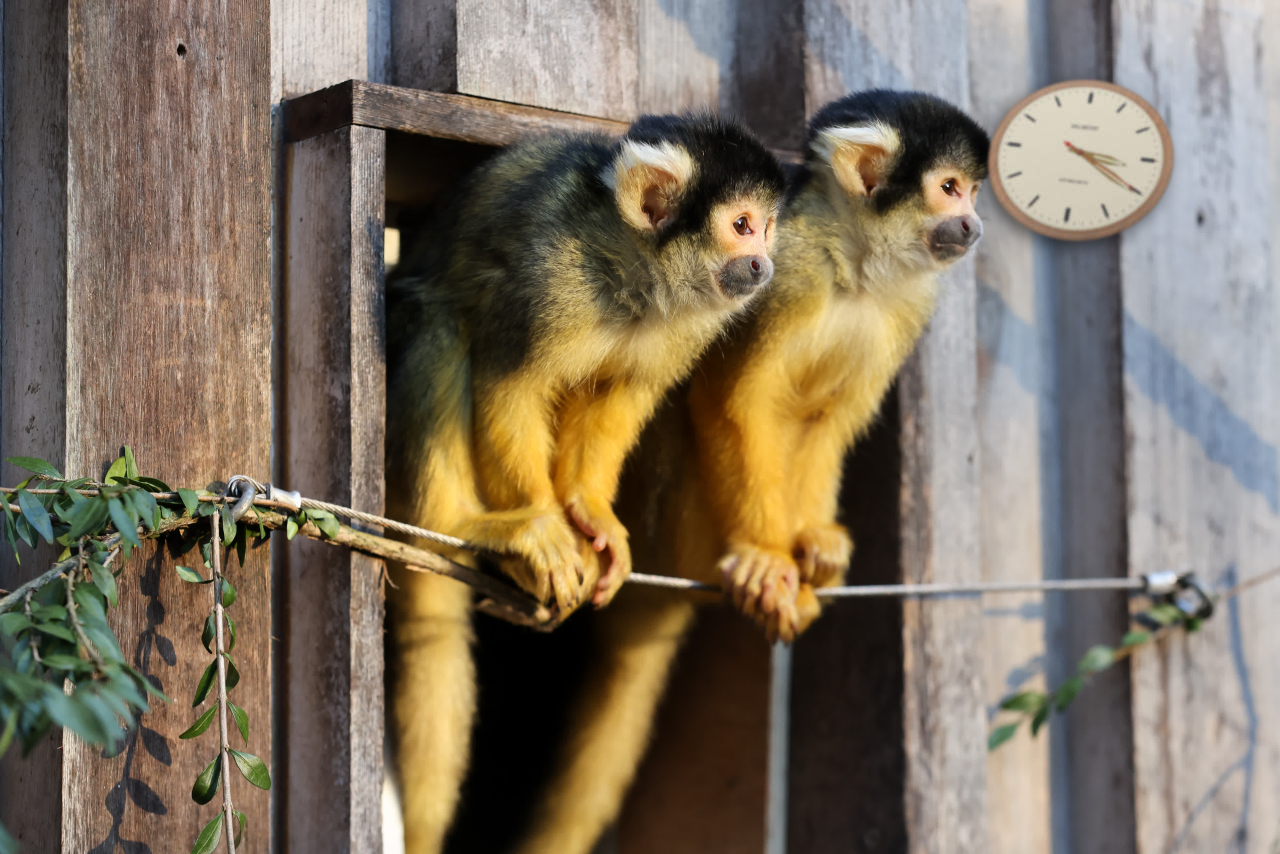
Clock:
3:20:20
